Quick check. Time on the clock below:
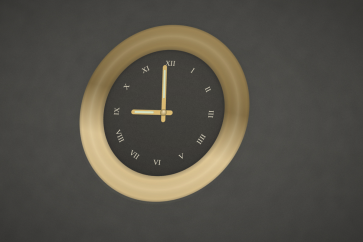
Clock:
8:59
